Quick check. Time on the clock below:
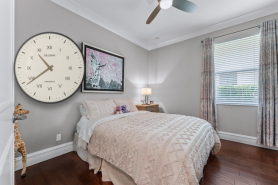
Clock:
10:39
